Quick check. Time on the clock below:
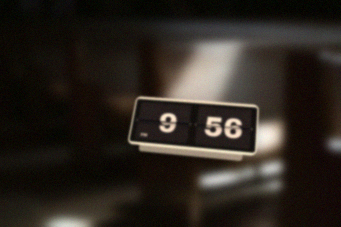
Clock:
9:56
